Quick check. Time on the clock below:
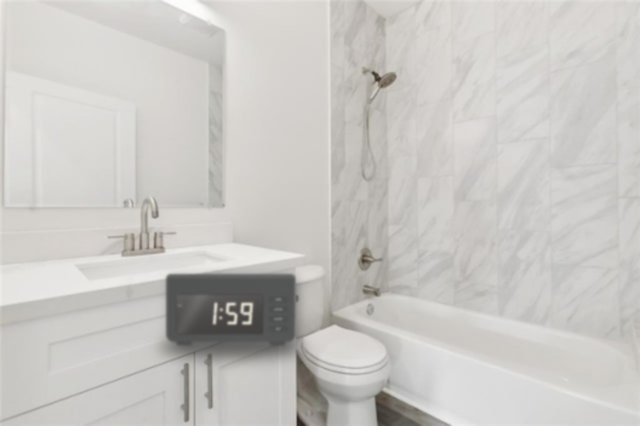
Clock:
1:59
